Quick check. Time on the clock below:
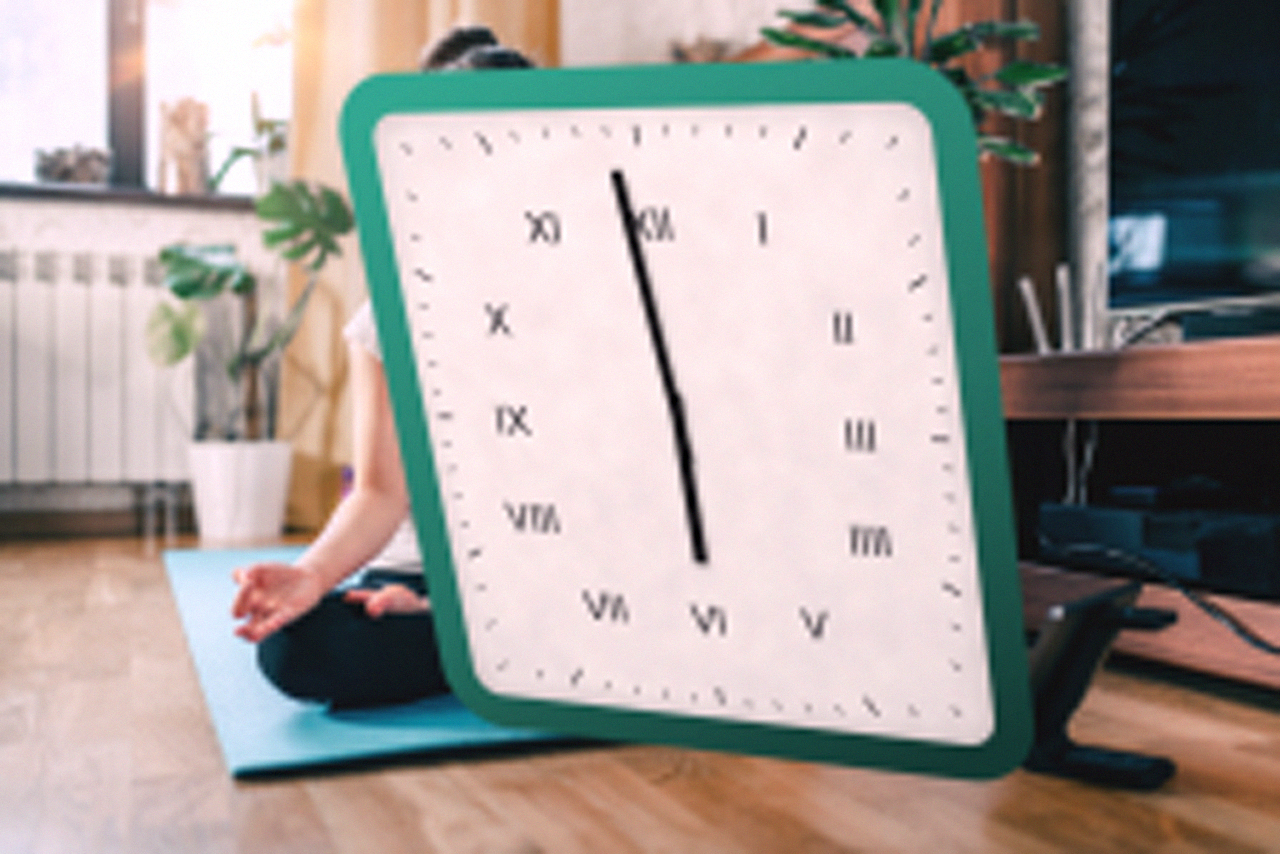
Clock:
5:59
